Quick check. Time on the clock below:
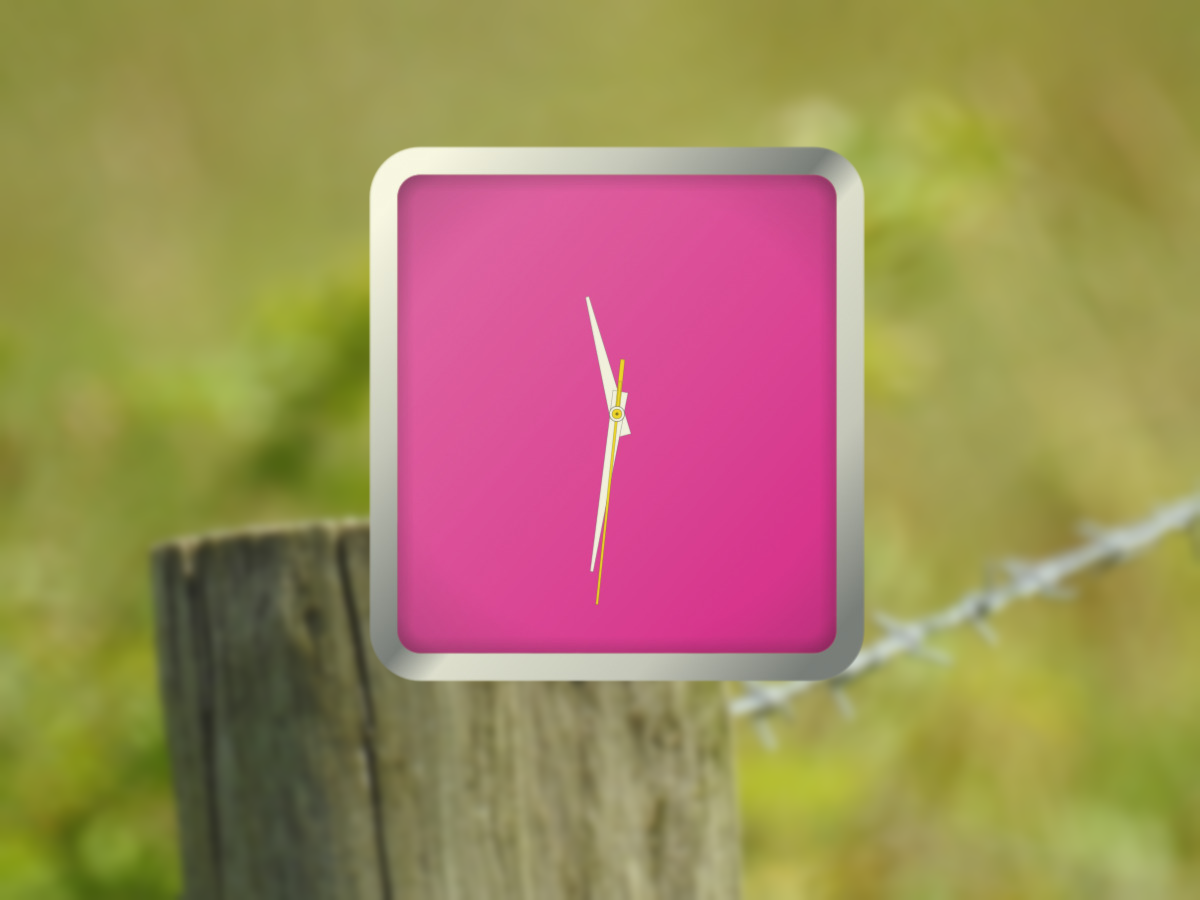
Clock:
11:31:31
